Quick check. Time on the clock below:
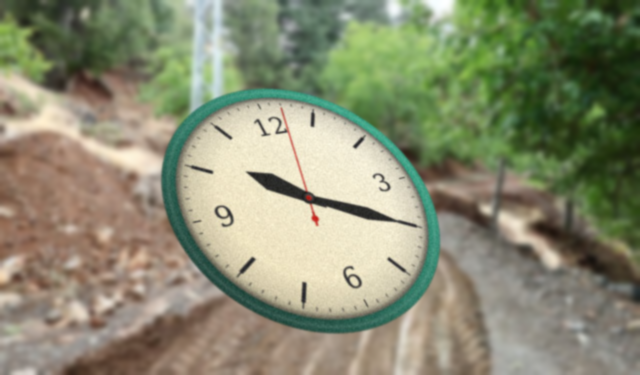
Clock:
10:20:02
